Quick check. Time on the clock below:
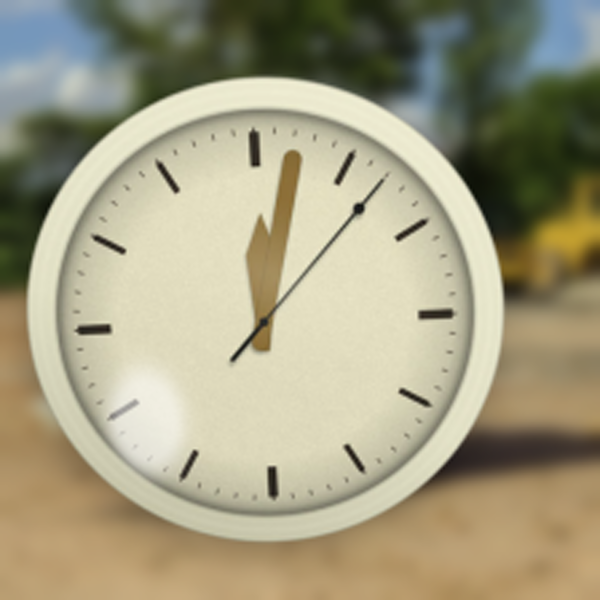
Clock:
12:02:07
